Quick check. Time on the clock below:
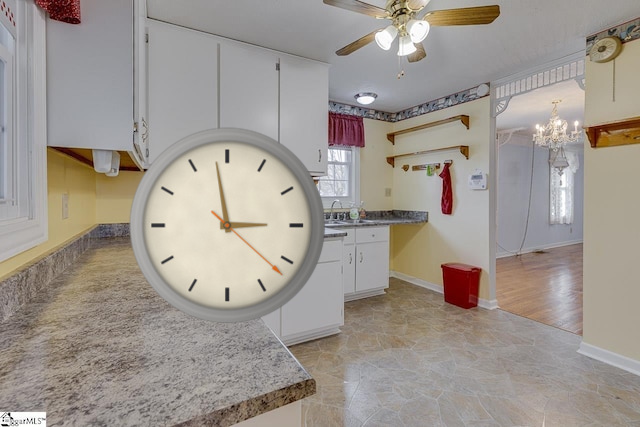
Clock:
2:58:22
